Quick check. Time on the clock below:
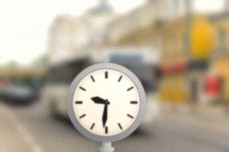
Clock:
9:31
